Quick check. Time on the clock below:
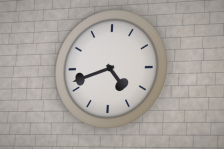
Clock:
4:42
